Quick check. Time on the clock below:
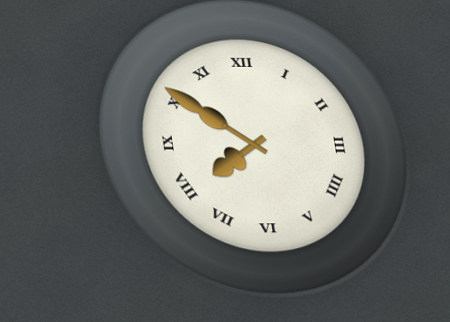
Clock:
7:51
